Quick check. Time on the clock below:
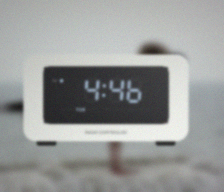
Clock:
4:46
